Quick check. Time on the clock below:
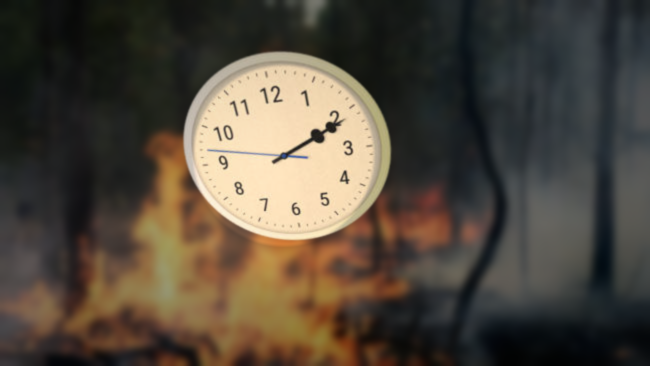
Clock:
2:10:47
